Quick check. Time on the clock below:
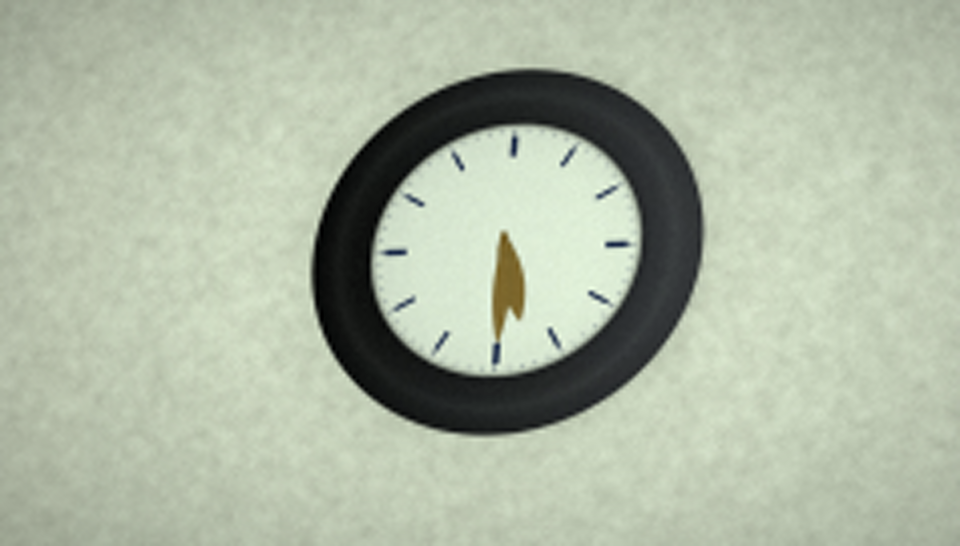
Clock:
5:30
